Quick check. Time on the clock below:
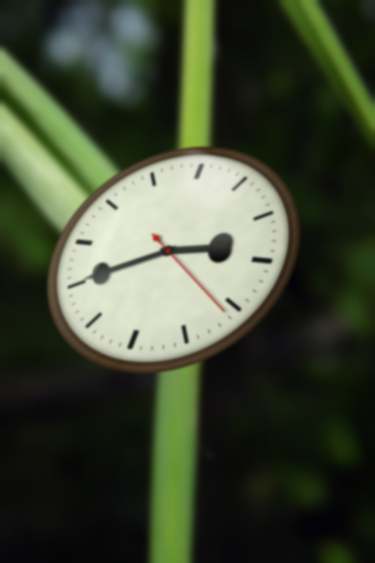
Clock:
2:40:21
